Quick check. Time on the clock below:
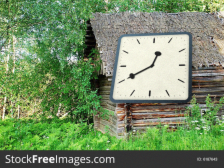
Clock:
12:40
